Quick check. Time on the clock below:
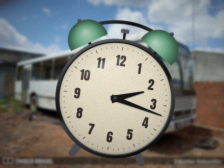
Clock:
2:17
